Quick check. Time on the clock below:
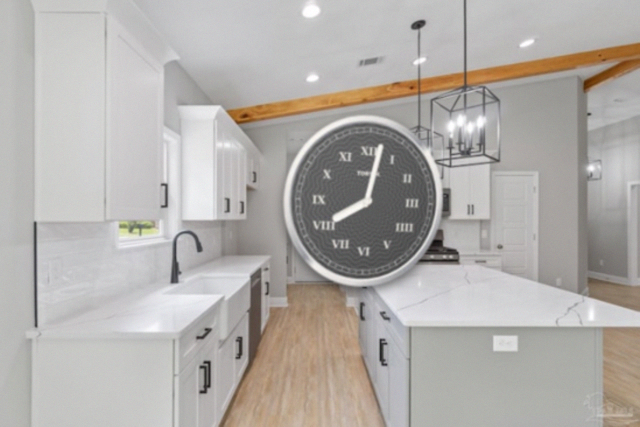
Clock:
8:02
